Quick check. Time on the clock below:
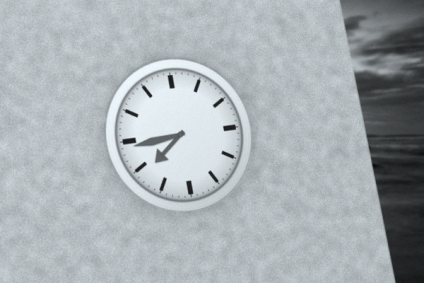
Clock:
7:44
